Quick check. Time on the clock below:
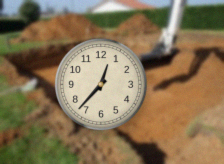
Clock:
12:37
